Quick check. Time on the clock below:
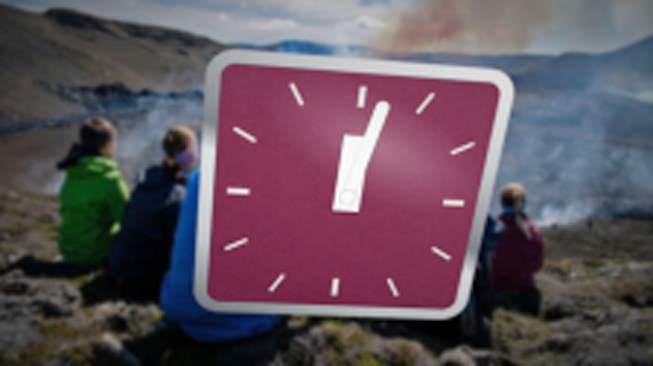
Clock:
12:02
